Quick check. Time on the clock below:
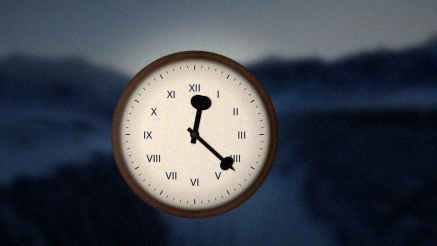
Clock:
12:22
